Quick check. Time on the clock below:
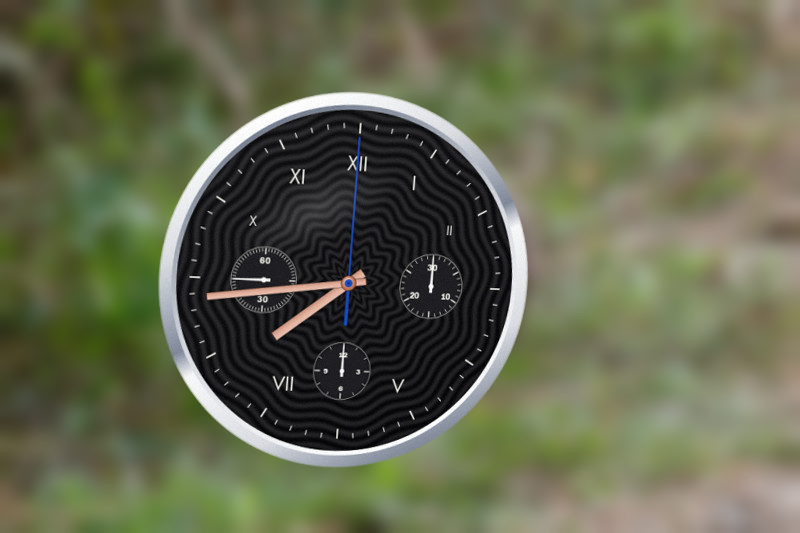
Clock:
7:43:45
